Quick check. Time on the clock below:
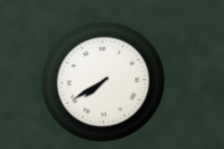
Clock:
7:40
